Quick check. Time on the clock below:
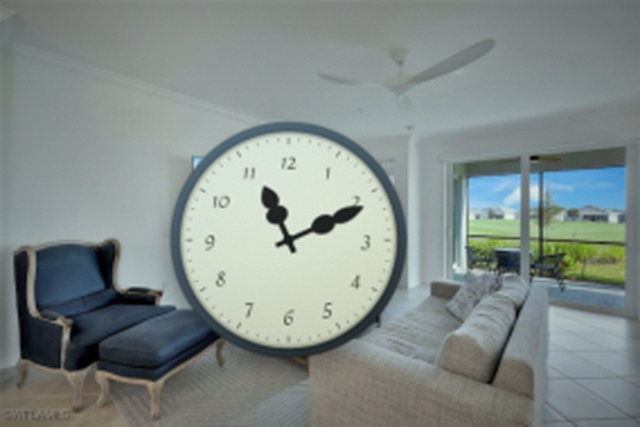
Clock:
11:11
